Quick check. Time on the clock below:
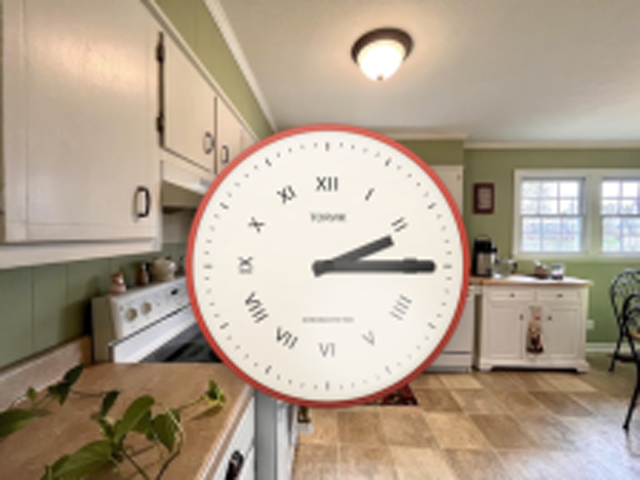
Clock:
2:15
